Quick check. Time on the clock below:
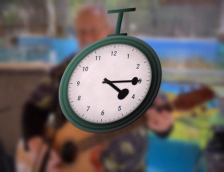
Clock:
4:15
